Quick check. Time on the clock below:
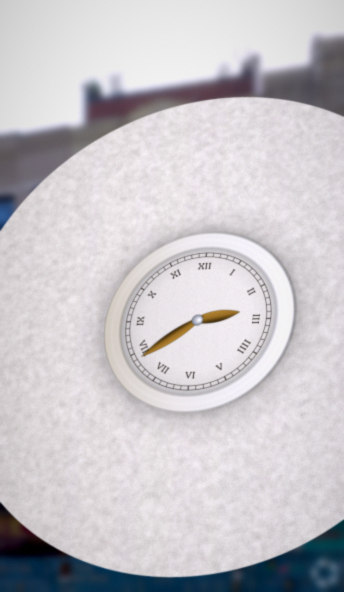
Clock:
2:39
